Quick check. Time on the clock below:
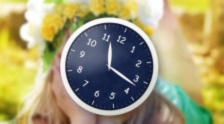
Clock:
11:17
